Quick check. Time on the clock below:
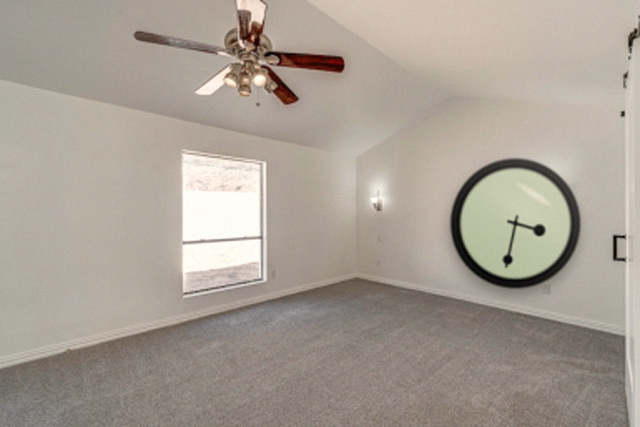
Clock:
3:32
